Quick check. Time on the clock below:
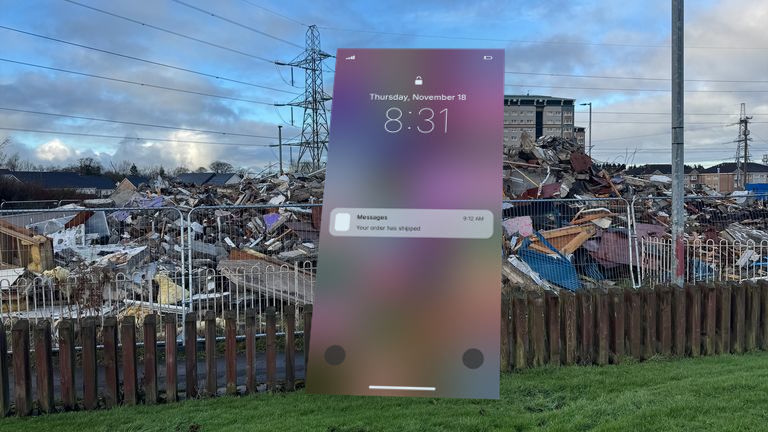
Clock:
8:31
